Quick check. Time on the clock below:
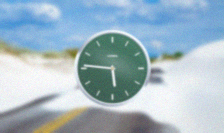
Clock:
5:46
